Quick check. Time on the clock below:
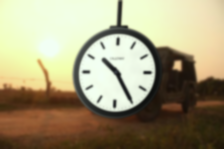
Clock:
10:25
